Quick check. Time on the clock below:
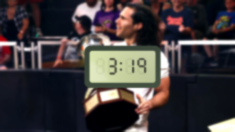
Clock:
3:19
